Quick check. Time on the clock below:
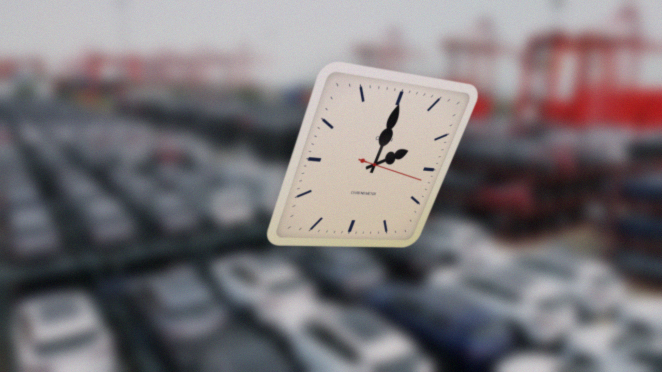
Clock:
2:00:17
